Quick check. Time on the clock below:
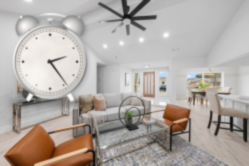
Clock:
2:24
